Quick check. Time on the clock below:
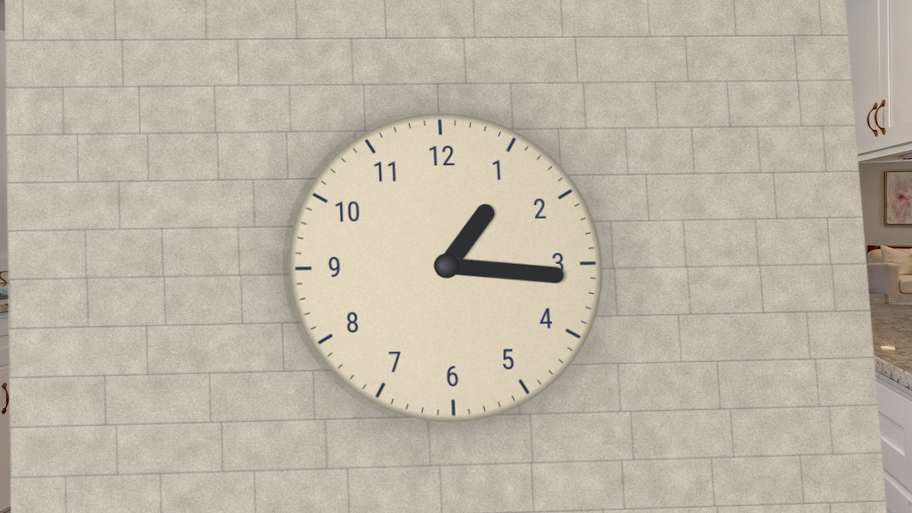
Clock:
1:16
